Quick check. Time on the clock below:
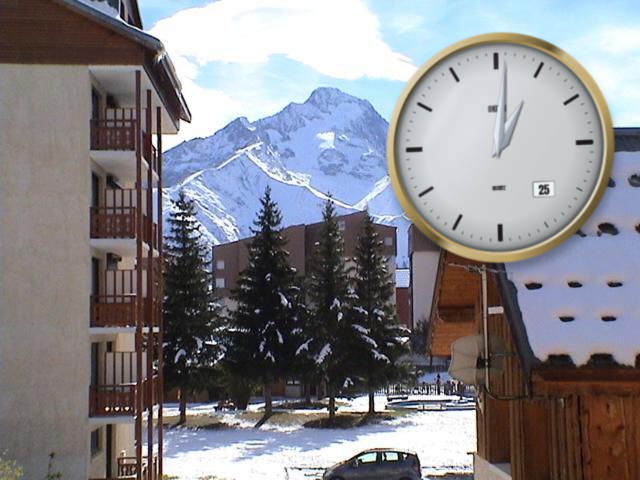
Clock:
1:01
